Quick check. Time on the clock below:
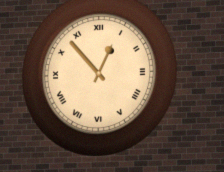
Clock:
12:53
